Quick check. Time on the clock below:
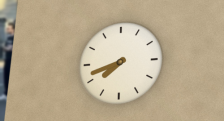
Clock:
7:42
